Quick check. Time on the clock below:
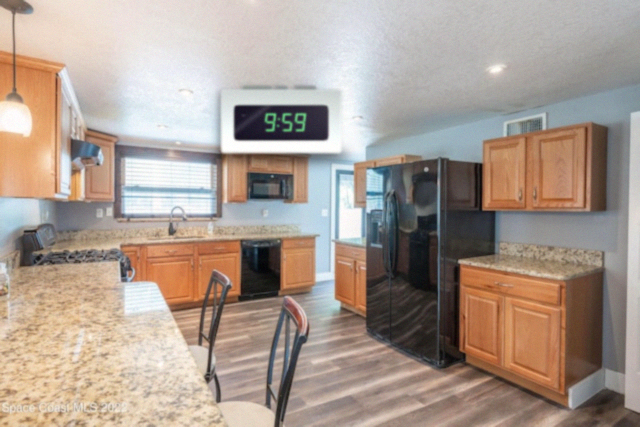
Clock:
9:59
